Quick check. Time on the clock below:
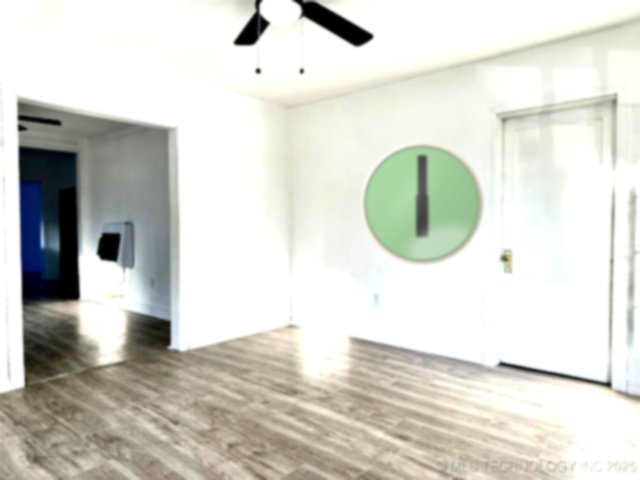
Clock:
6:00
